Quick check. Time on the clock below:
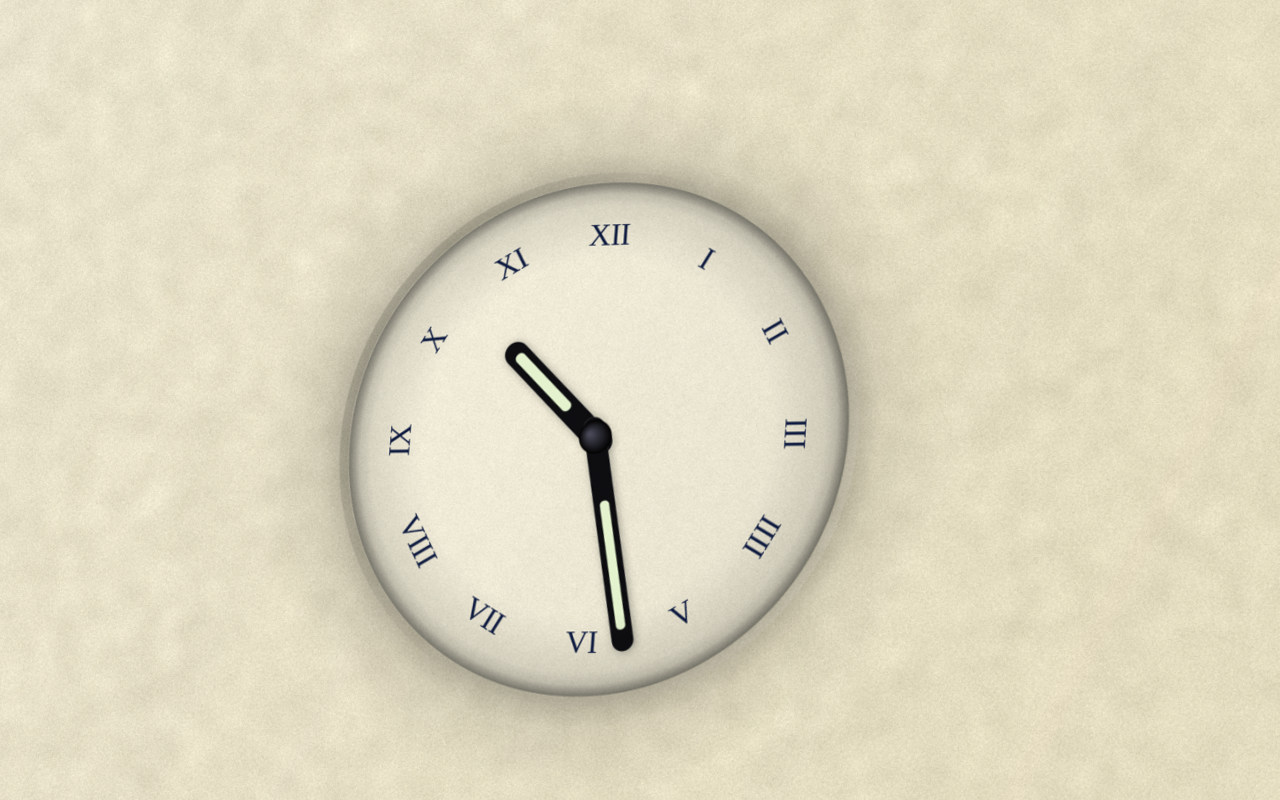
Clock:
10:28
